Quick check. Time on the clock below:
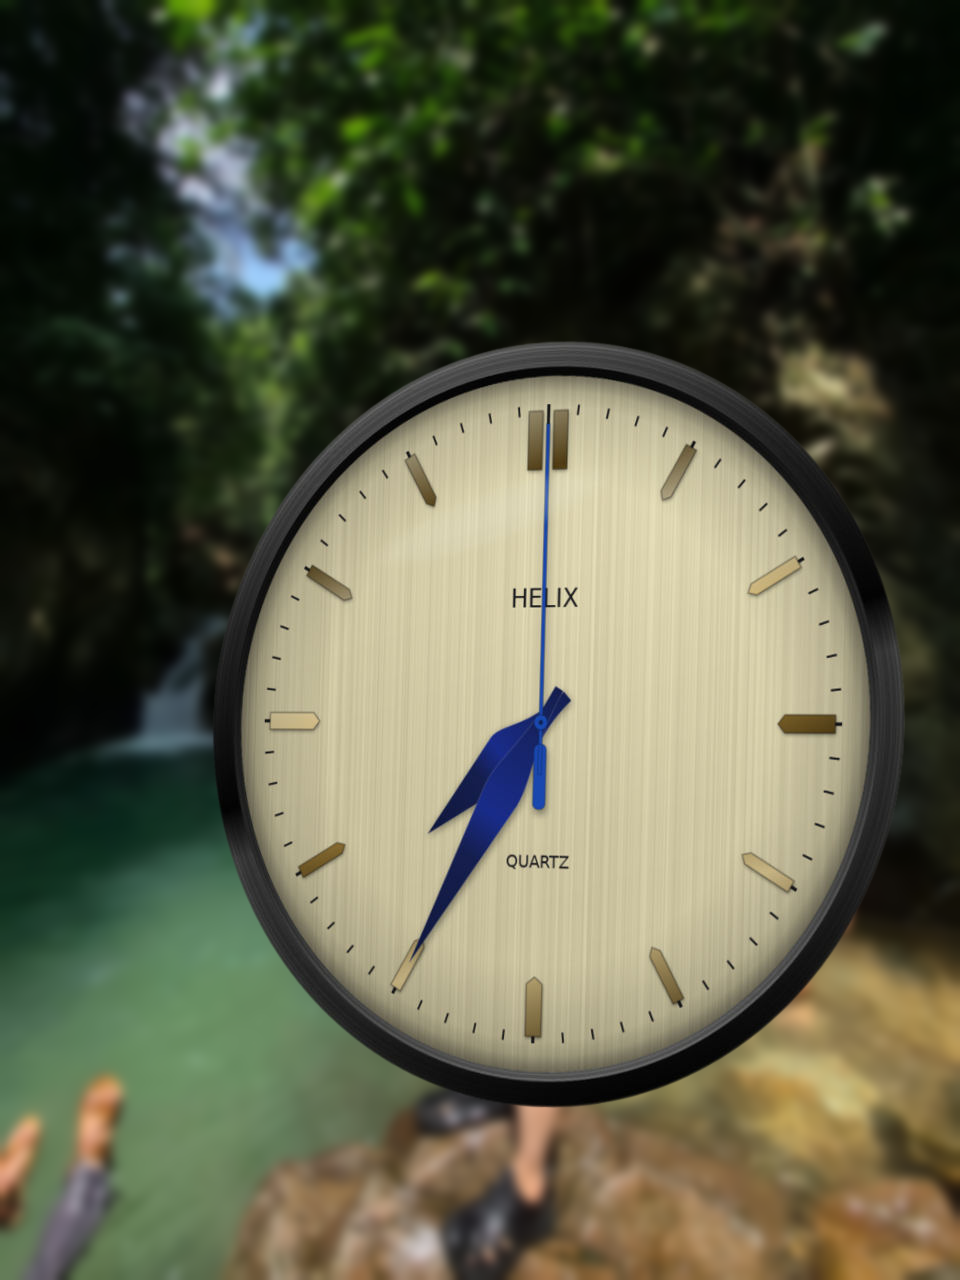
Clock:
7:35:00
